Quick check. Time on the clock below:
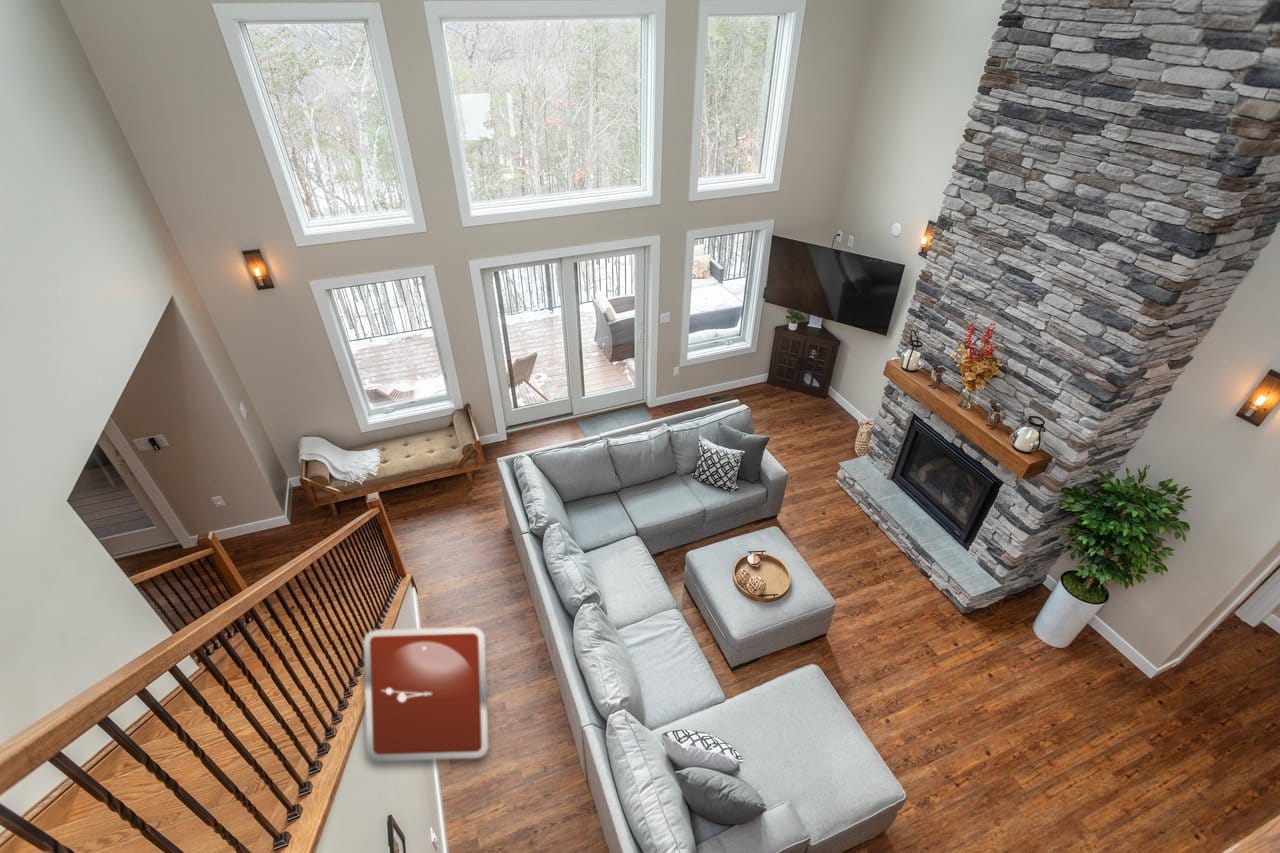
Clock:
8:46
